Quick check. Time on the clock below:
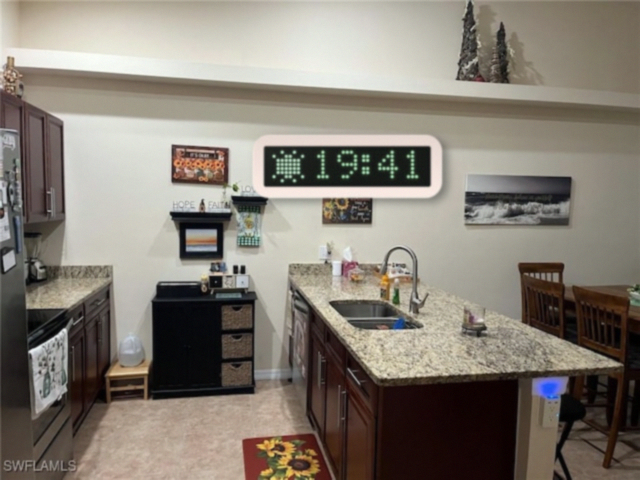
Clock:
19:41
